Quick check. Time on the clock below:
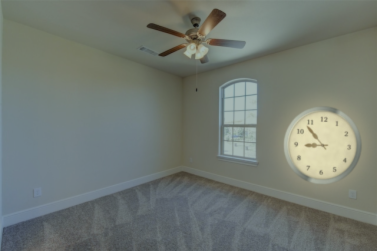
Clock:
8:53
